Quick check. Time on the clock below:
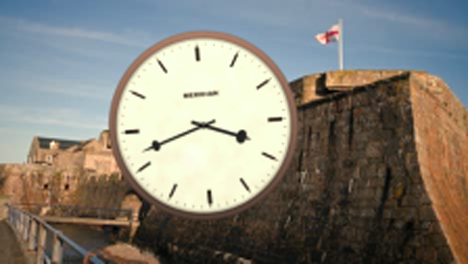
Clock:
3:42
